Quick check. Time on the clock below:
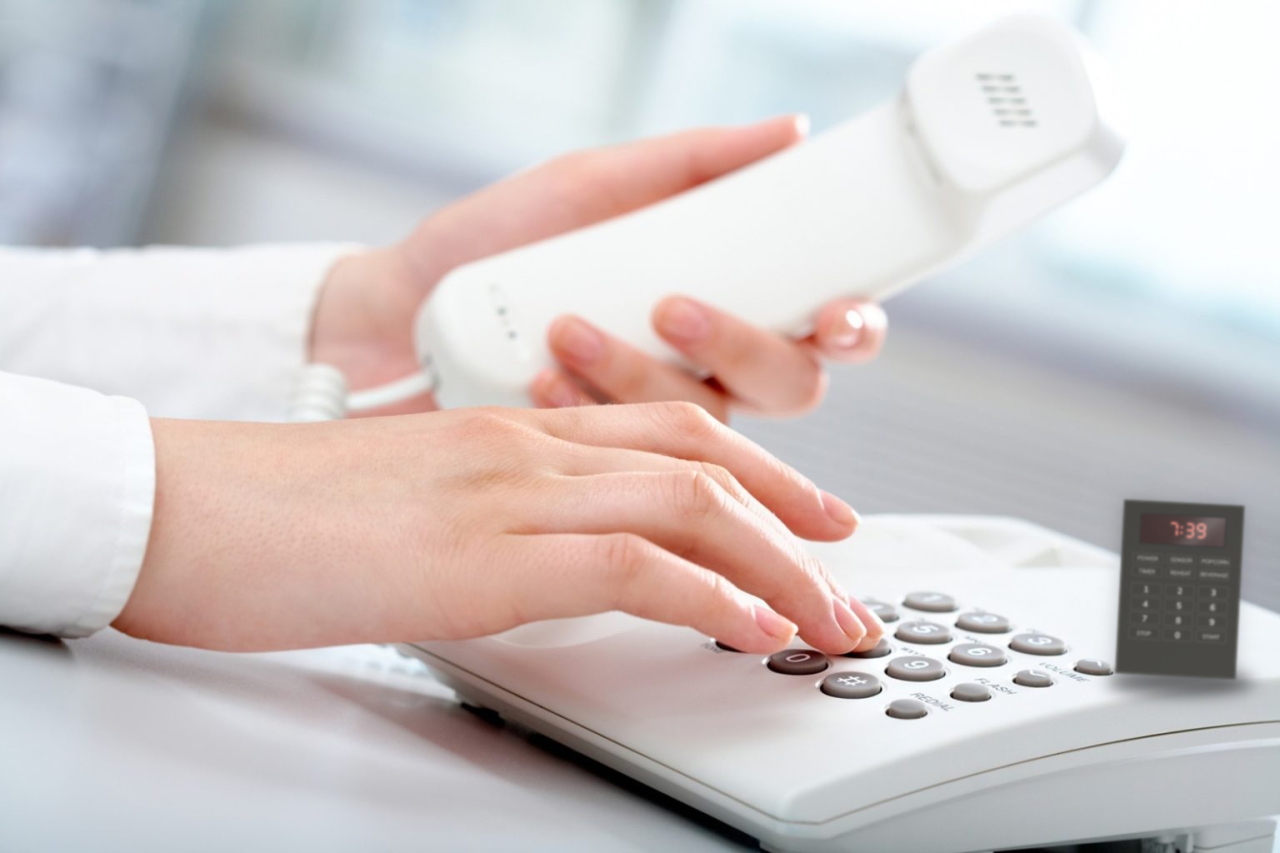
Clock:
7:39
